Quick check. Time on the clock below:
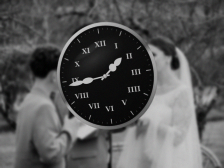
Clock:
1:44
